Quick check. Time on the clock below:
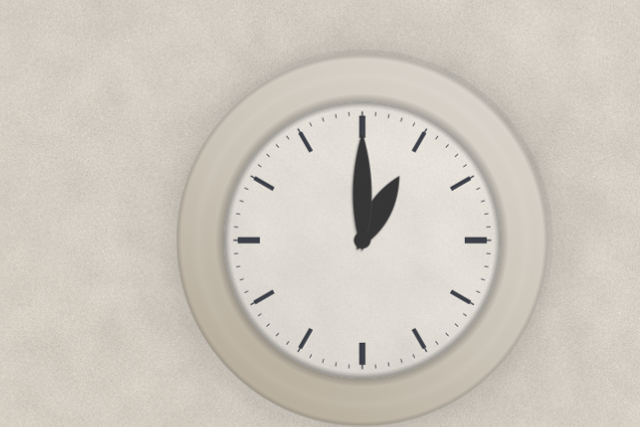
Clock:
1:00
